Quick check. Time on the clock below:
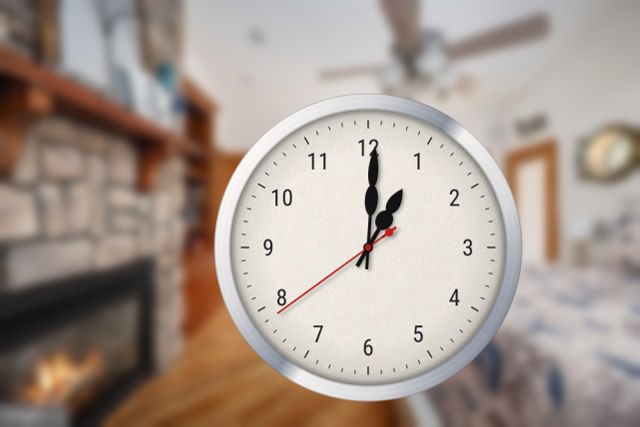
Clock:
1:00:39
